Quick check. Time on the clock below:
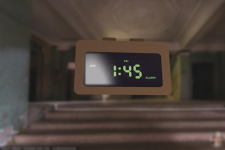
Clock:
1:45
